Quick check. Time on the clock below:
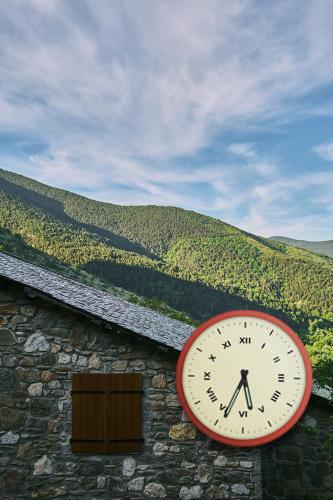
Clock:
5:34
